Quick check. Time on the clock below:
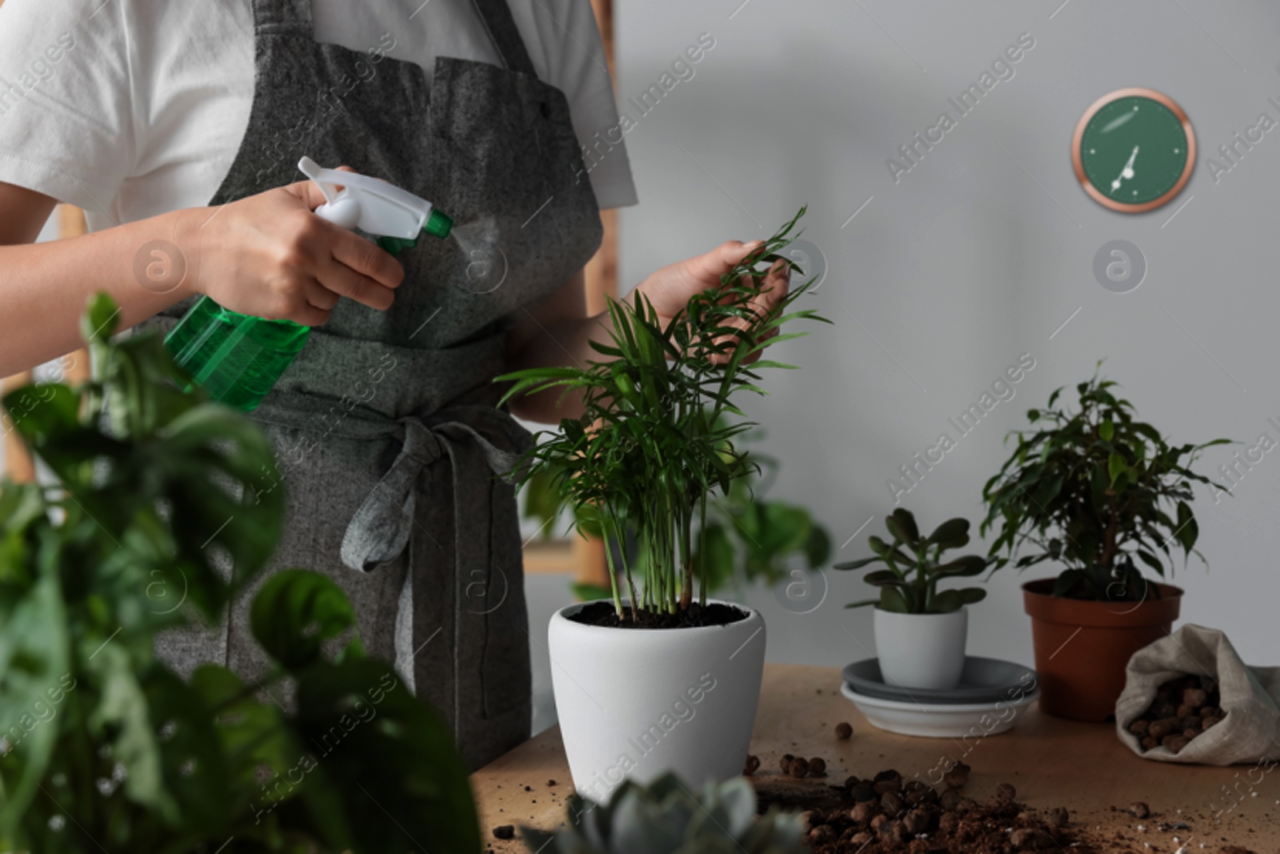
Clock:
6:35
